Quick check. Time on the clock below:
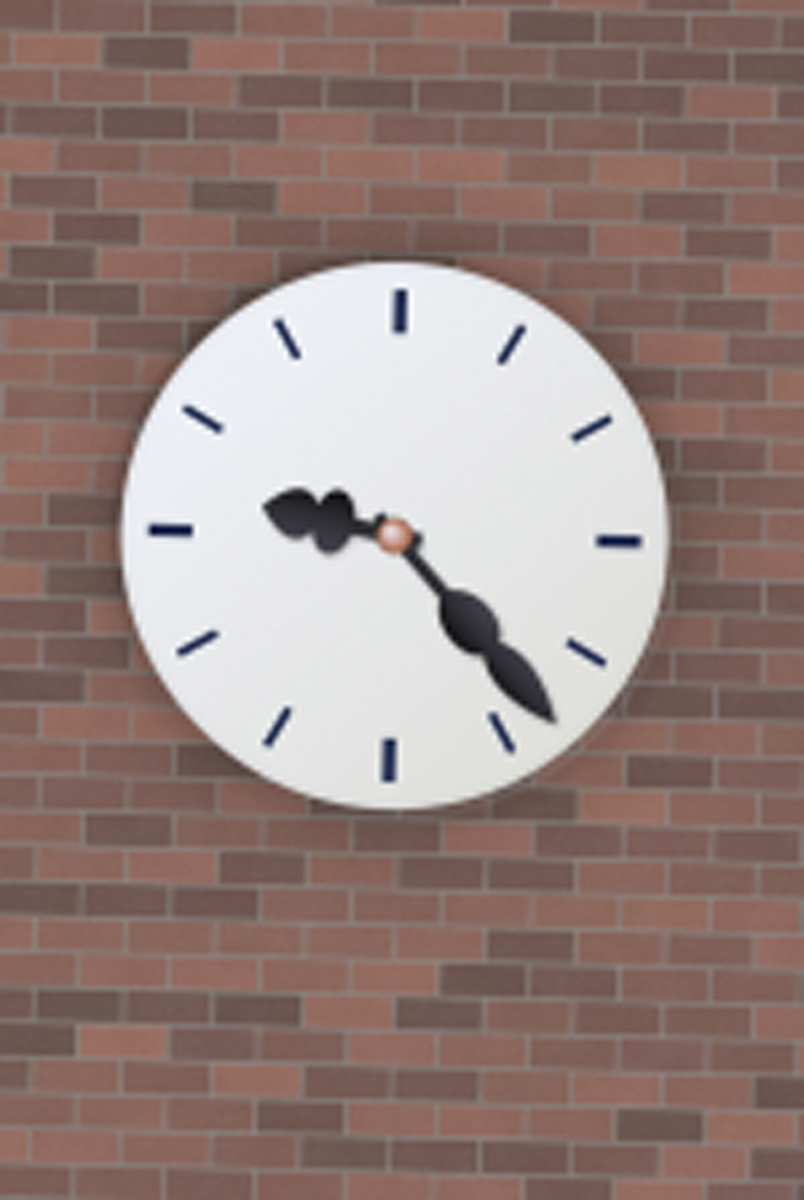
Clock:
9:23
